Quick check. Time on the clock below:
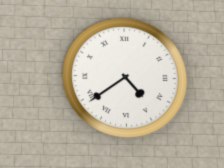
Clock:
4:39
